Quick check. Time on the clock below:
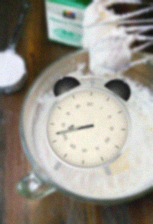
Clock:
8:42
